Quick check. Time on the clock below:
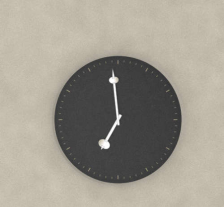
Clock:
6:59
